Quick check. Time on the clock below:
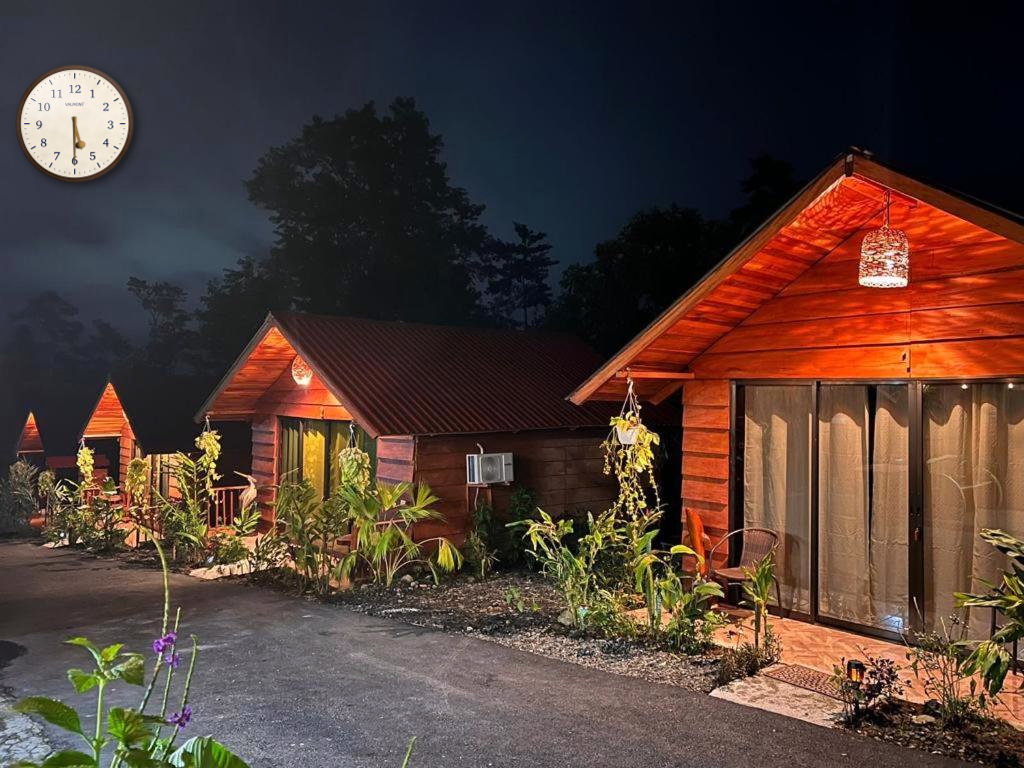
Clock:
5:30
